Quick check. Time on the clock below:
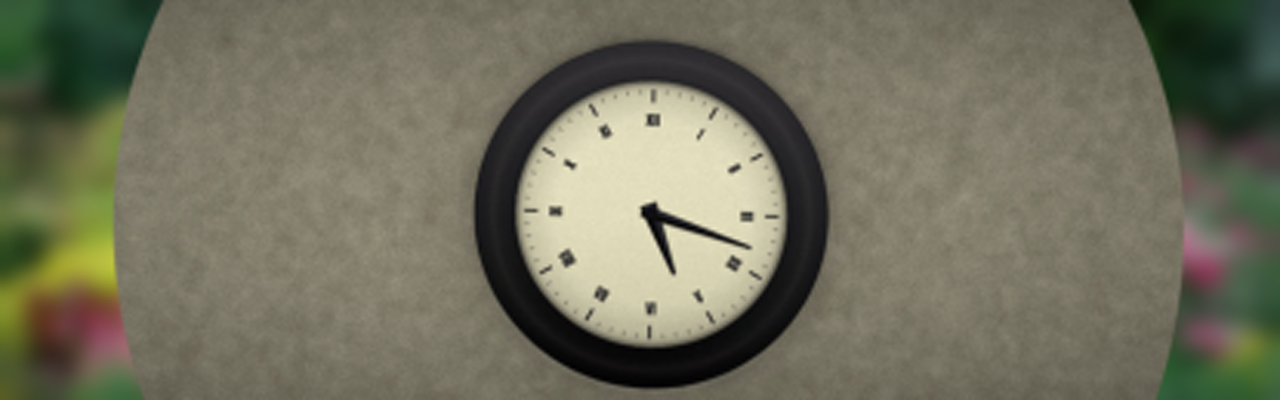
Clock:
5:18
